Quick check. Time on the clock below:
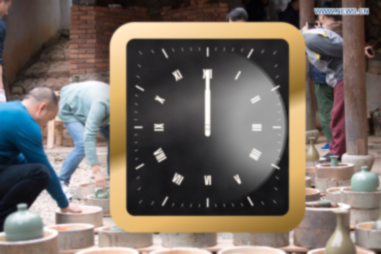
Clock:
12:00
